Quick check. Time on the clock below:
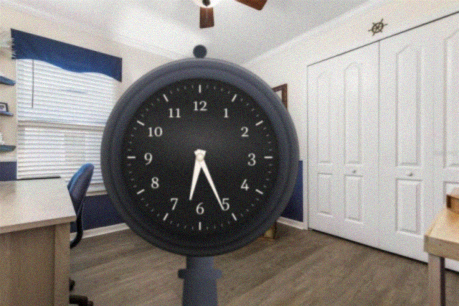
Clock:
6:26
